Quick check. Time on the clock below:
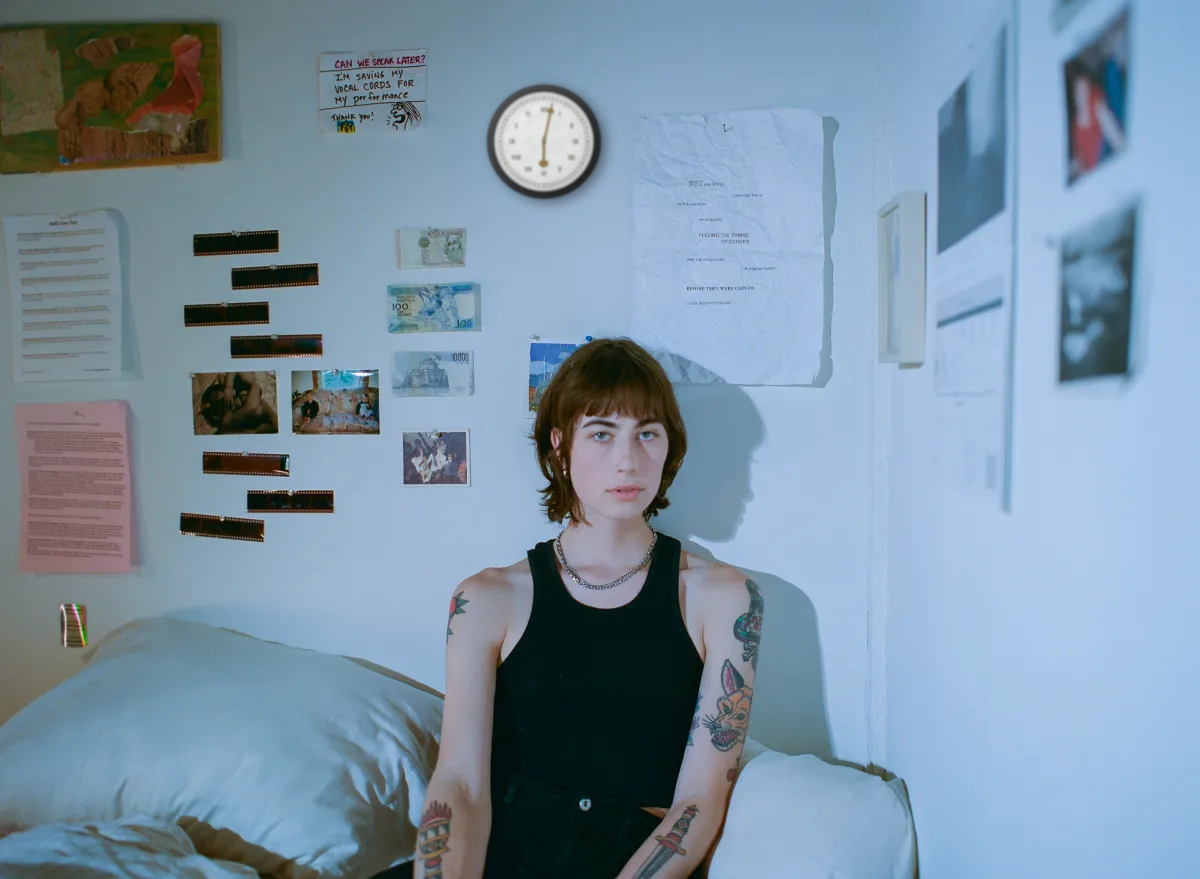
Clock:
6:02
